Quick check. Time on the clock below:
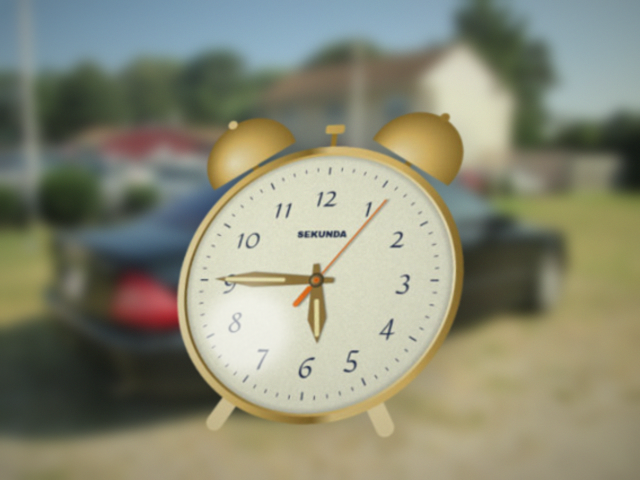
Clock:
5:45:06
